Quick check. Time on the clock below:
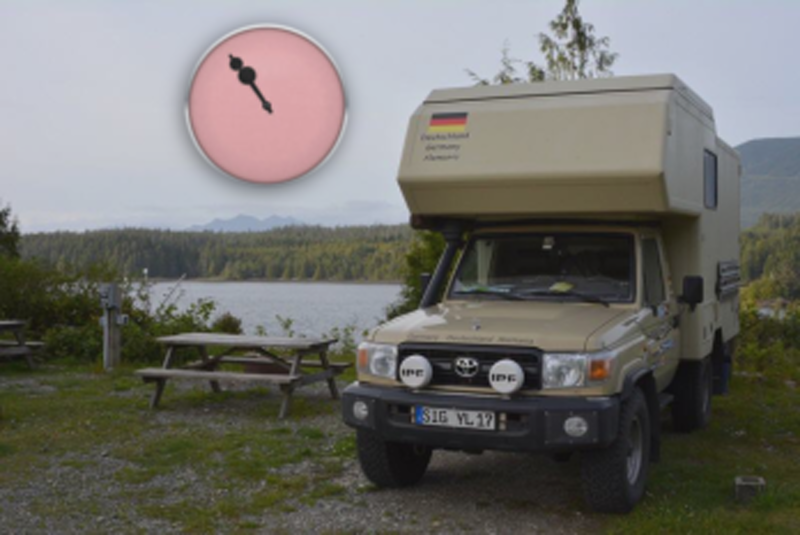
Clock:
10:54
